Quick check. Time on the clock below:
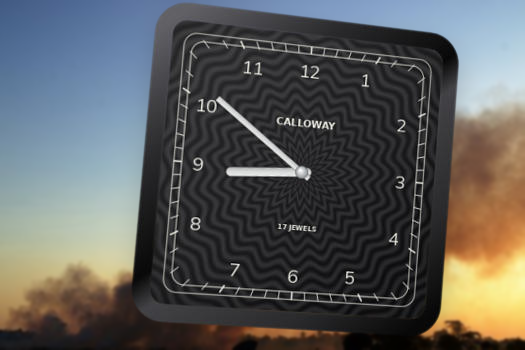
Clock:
8:51
